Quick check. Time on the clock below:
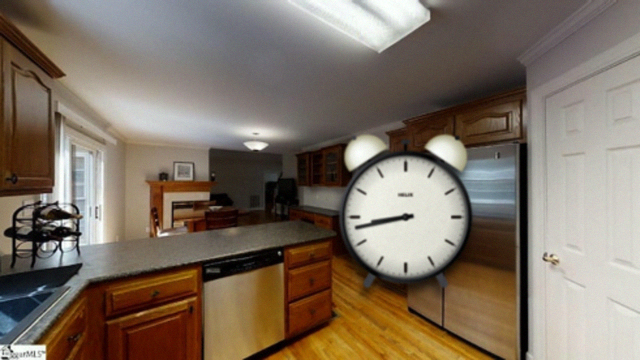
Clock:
8:43
